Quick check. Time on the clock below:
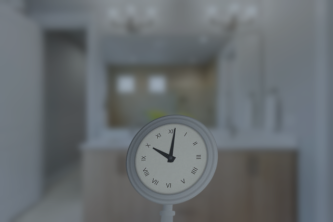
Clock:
10:01
